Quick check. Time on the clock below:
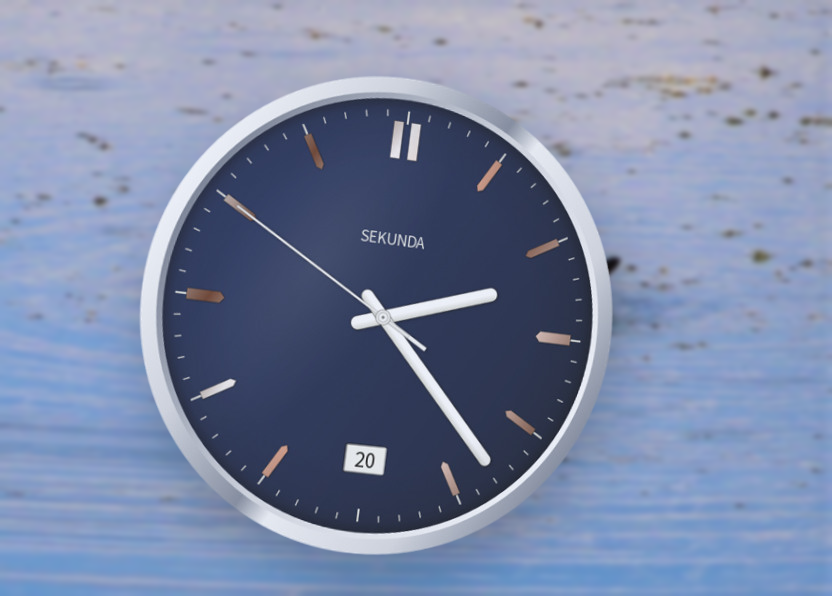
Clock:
2:22:50
